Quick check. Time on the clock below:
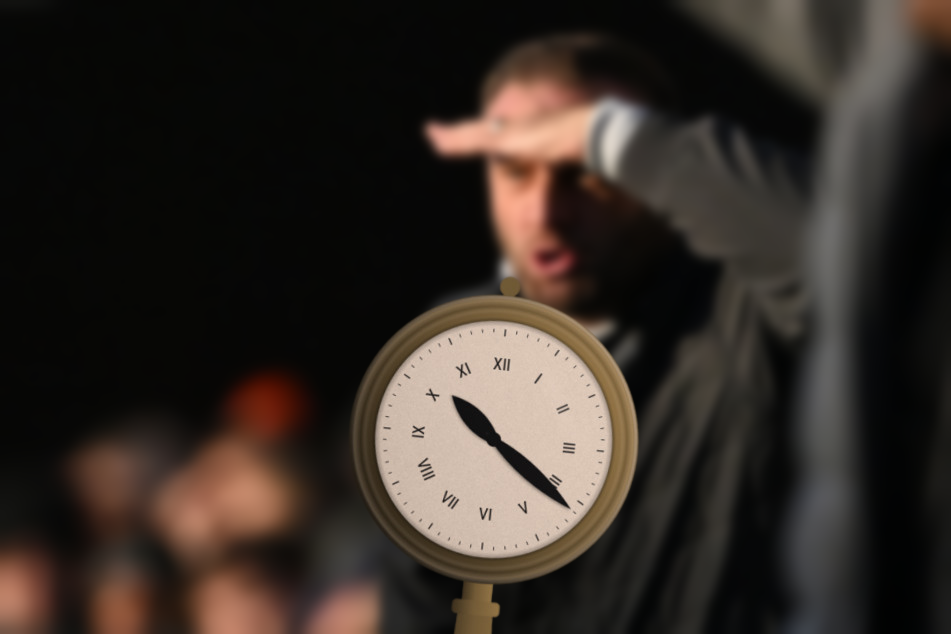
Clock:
10:21
